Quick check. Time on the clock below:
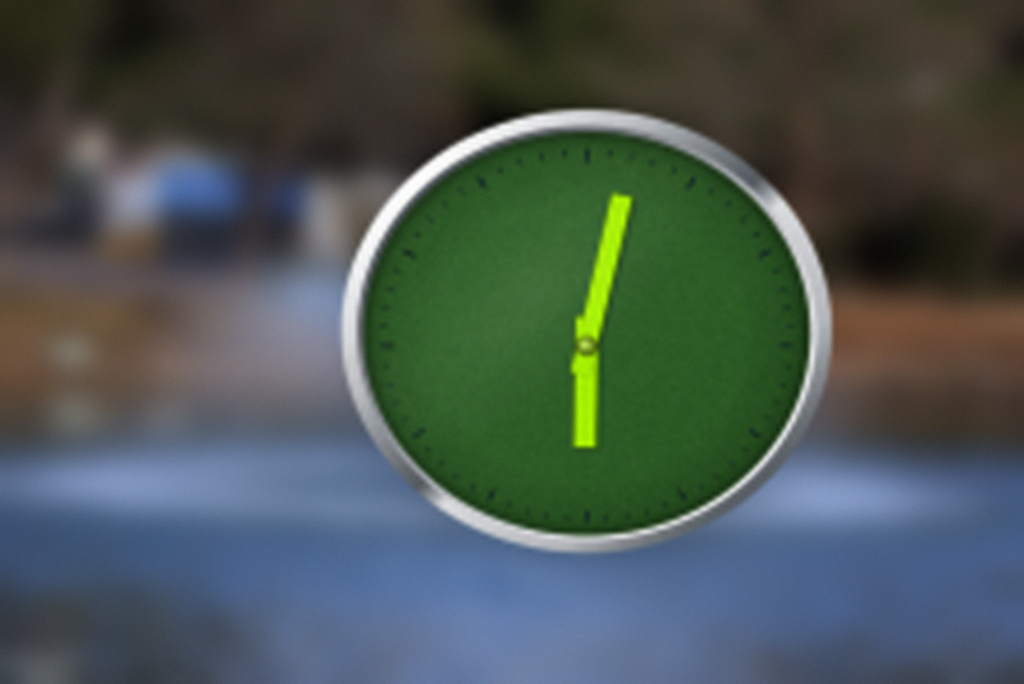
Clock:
6:02
